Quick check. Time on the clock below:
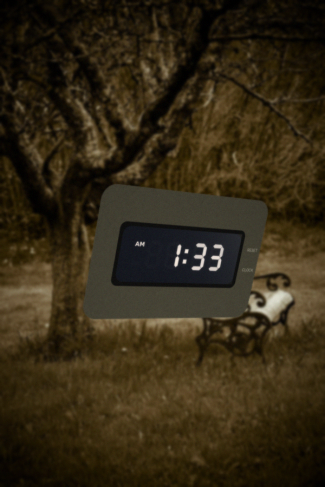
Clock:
1:33
